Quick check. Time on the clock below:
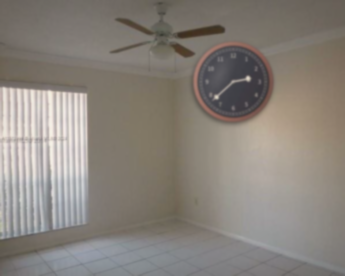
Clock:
2:38
